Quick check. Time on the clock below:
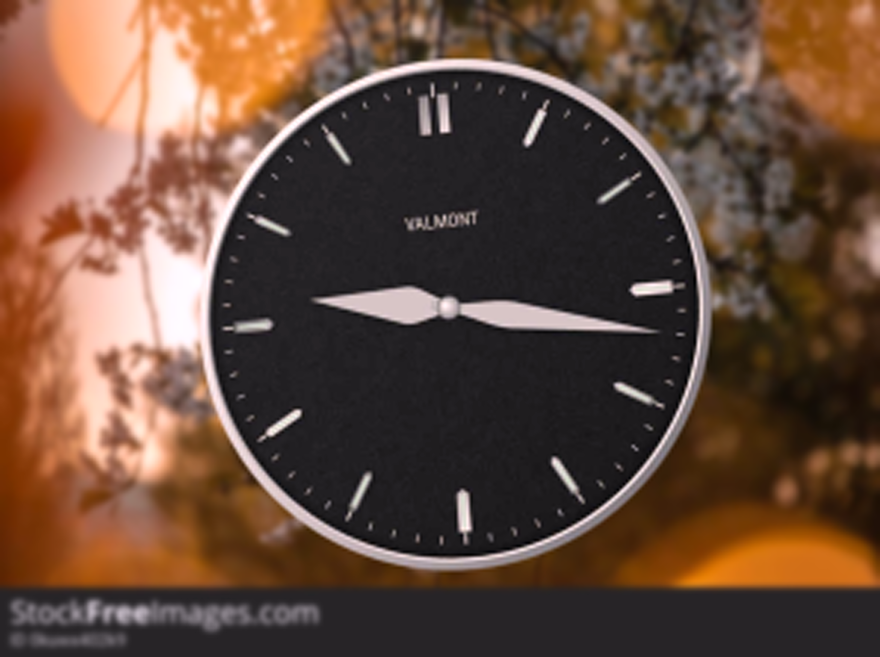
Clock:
9:17
